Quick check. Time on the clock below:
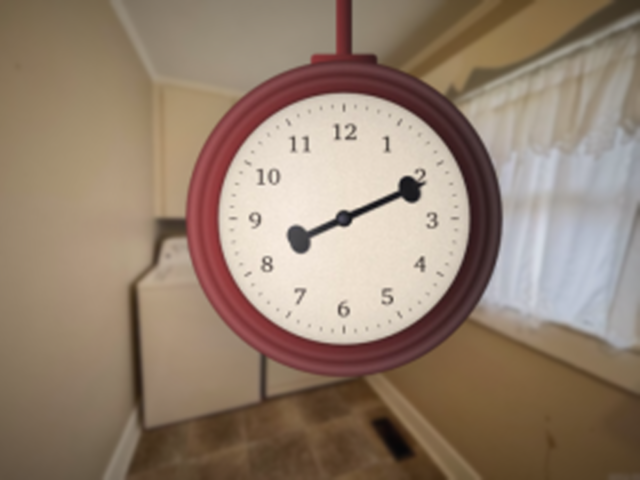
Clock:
8:11
